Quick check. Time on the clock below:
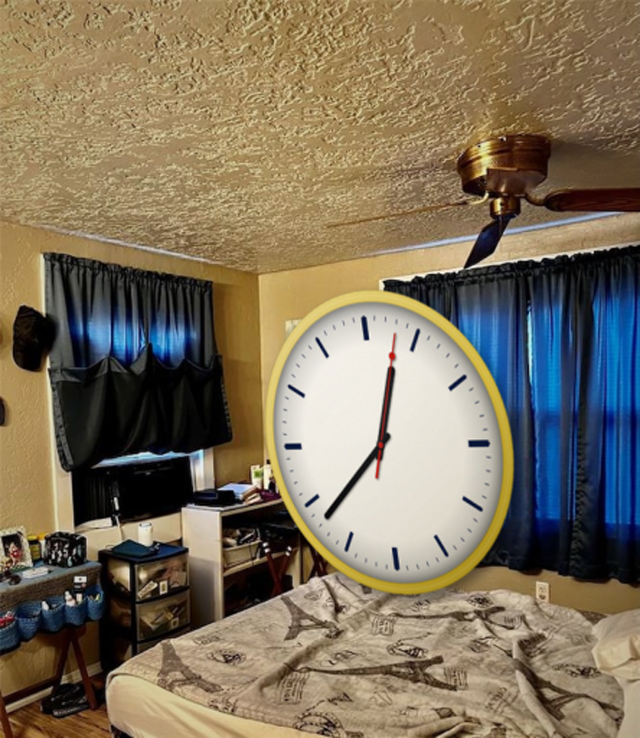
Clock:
12:38:03
